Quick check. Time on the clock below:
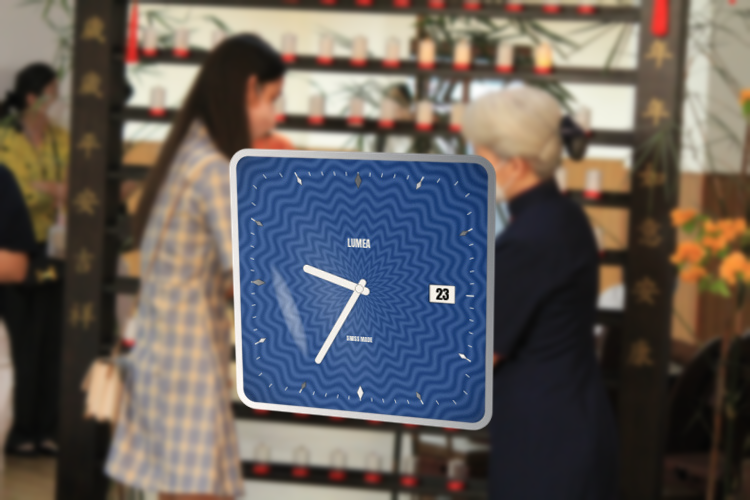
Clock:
9:35
